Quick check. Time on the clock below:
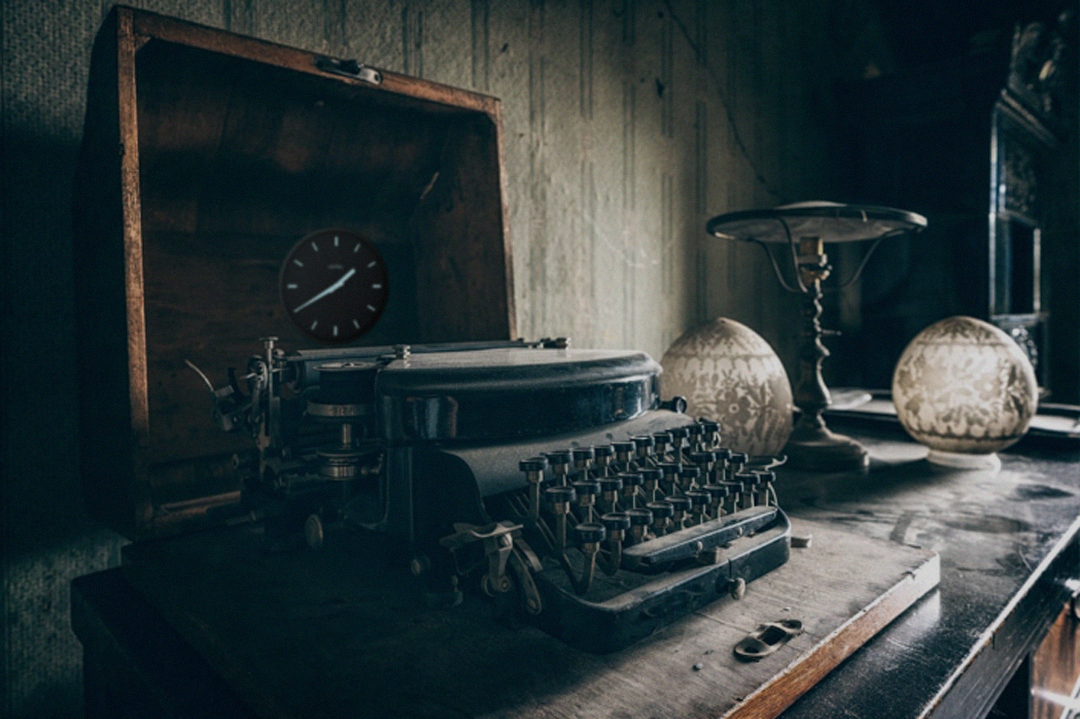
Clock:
1:40
